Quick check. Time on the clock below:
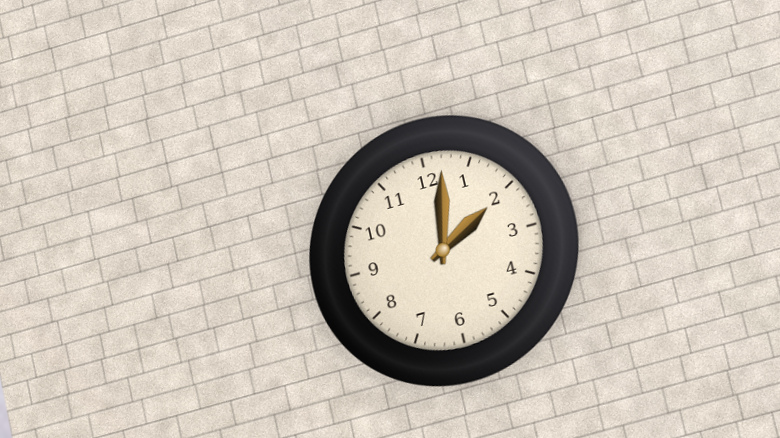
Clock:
2:02
